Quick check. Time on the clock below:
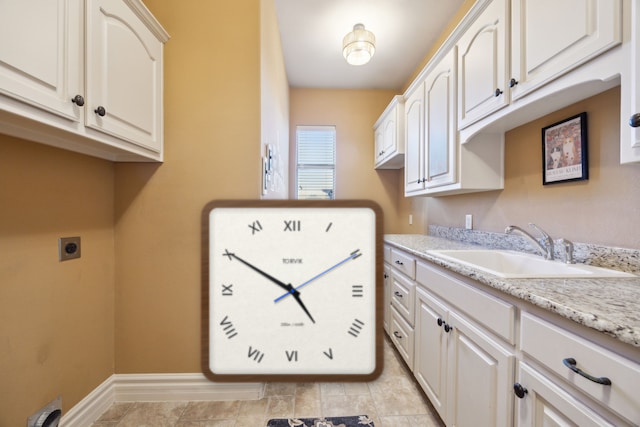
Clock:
4:50:10
